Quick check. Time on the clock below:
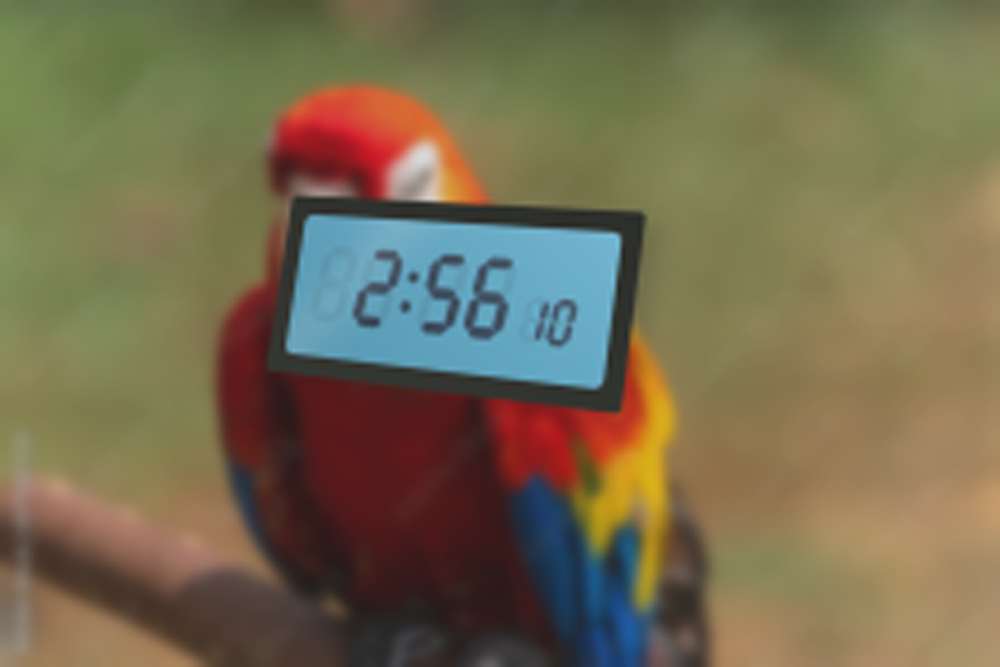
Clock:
2:56:10
